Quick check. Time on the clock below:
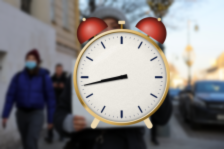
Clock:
8:43
